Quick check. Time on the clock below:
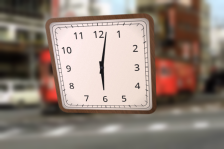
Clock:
6:02
